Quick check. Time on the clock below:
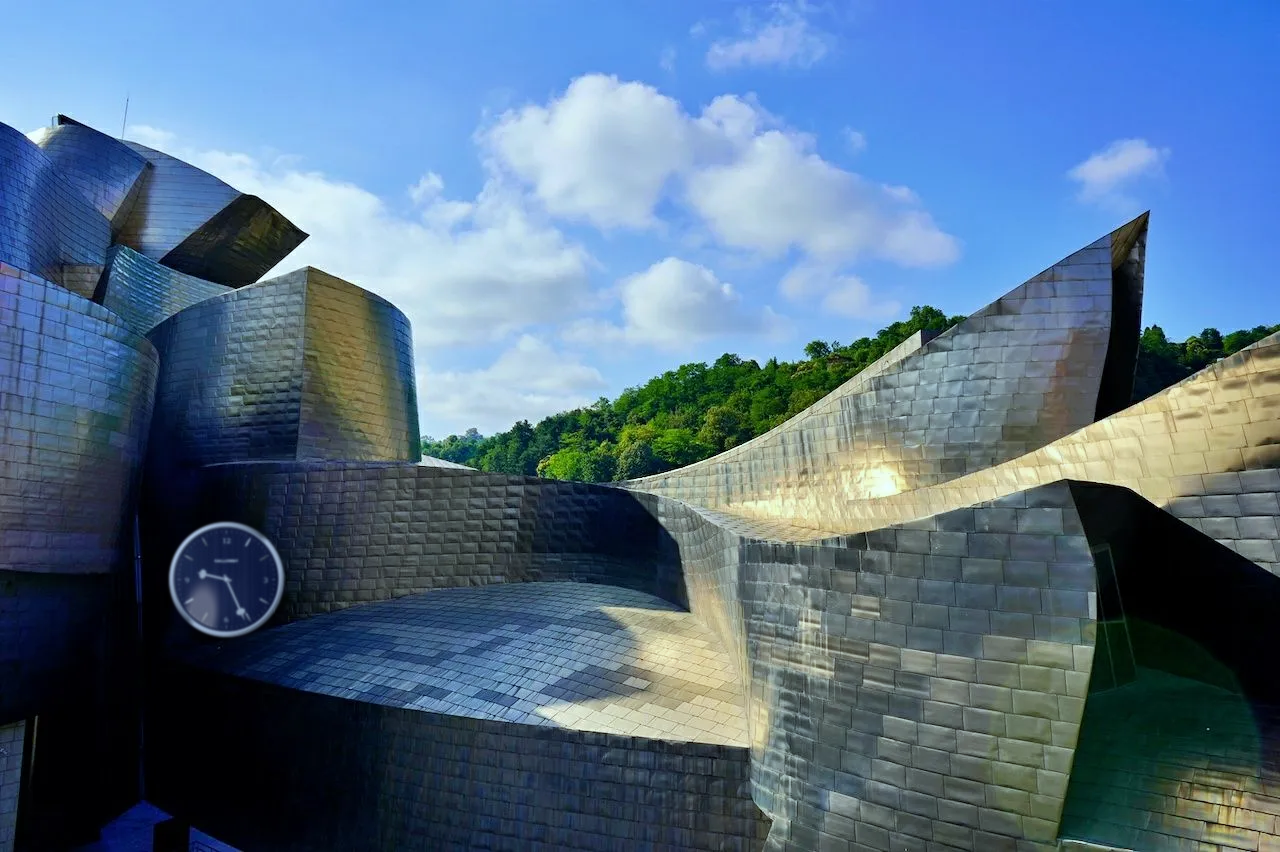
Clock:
9:26
